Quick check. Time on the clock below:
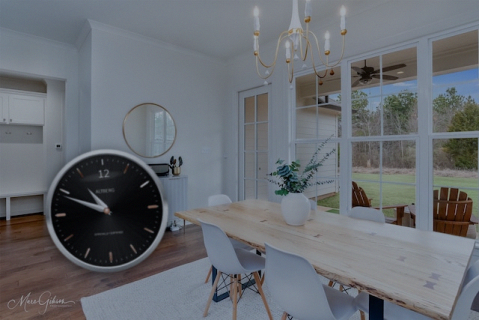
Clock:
10:49
